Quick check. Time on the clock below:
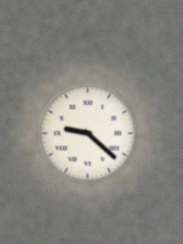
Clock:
9:22
